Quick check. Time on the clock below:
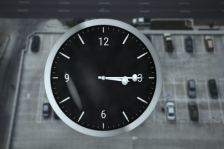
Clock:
3:15
